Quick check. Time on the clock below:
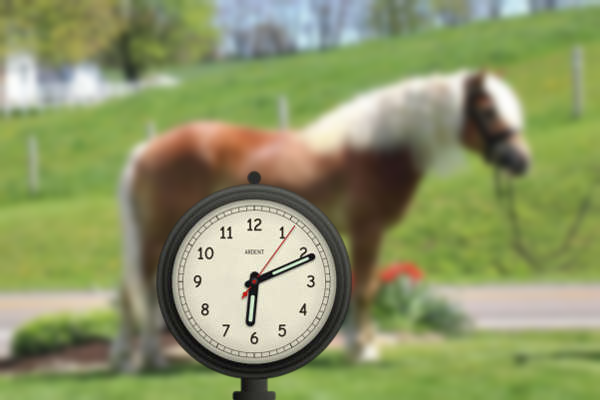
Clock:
6:11:06
